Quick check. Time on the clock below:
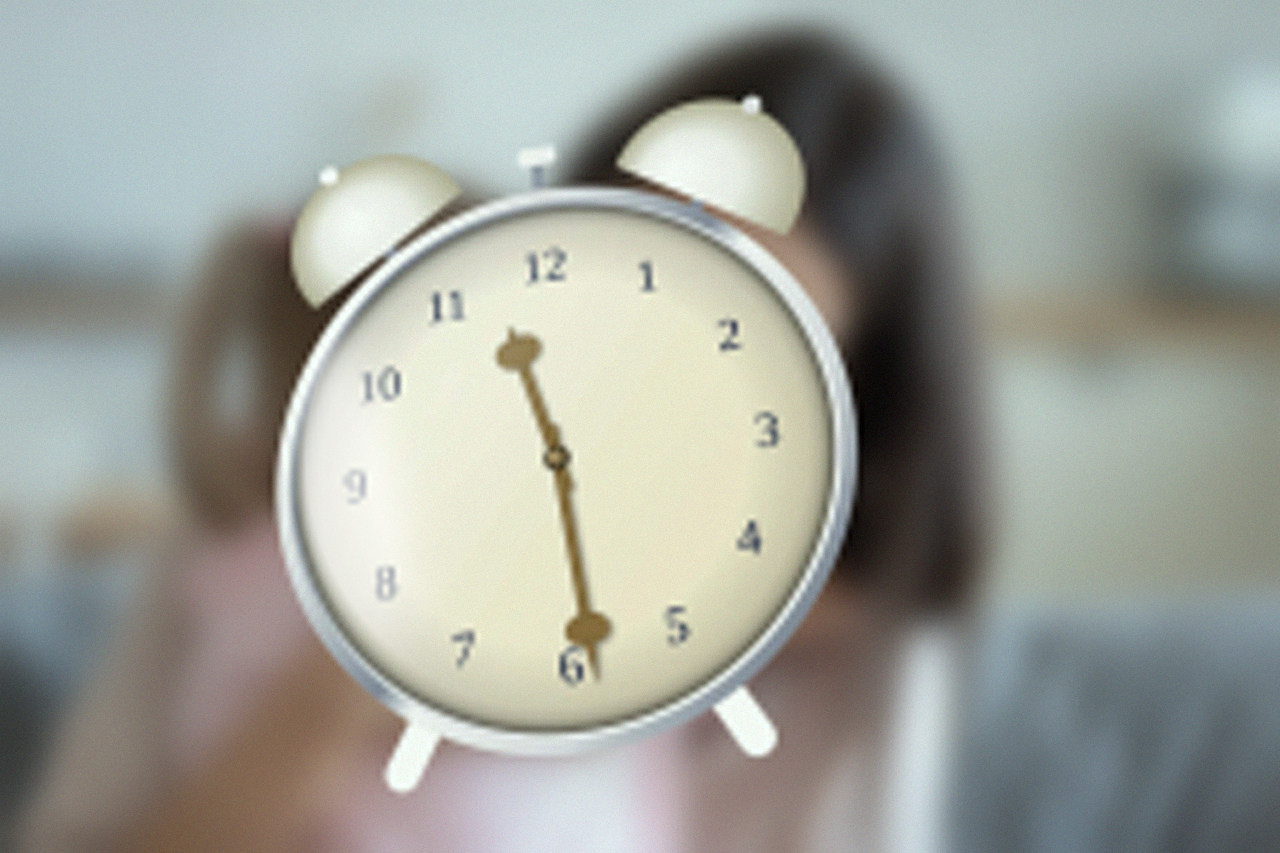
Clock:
11:29
